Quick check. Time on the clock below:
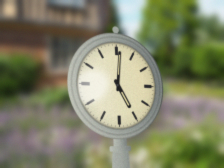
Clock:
5:01
